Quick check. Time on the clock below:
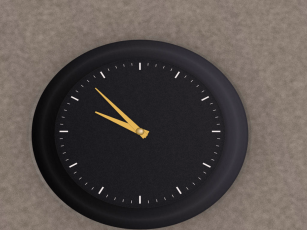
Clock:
9:53
